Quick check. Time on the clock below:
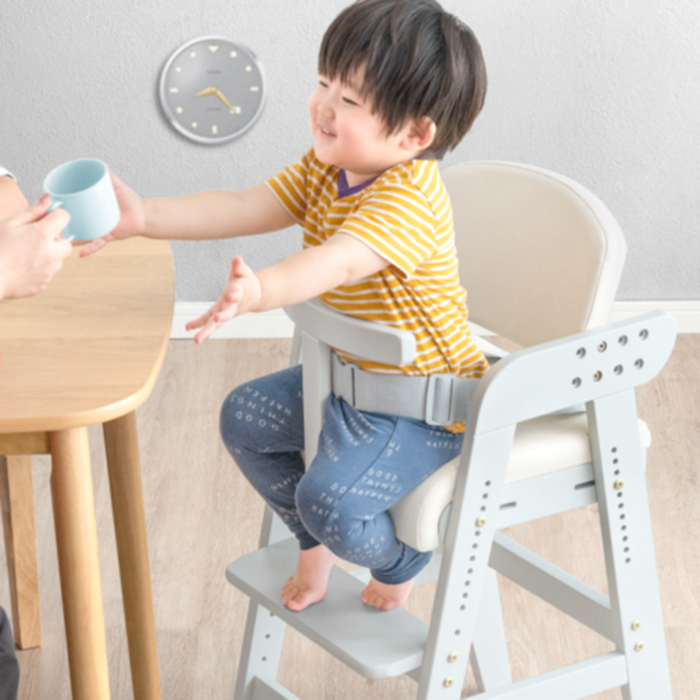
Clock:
8:23
